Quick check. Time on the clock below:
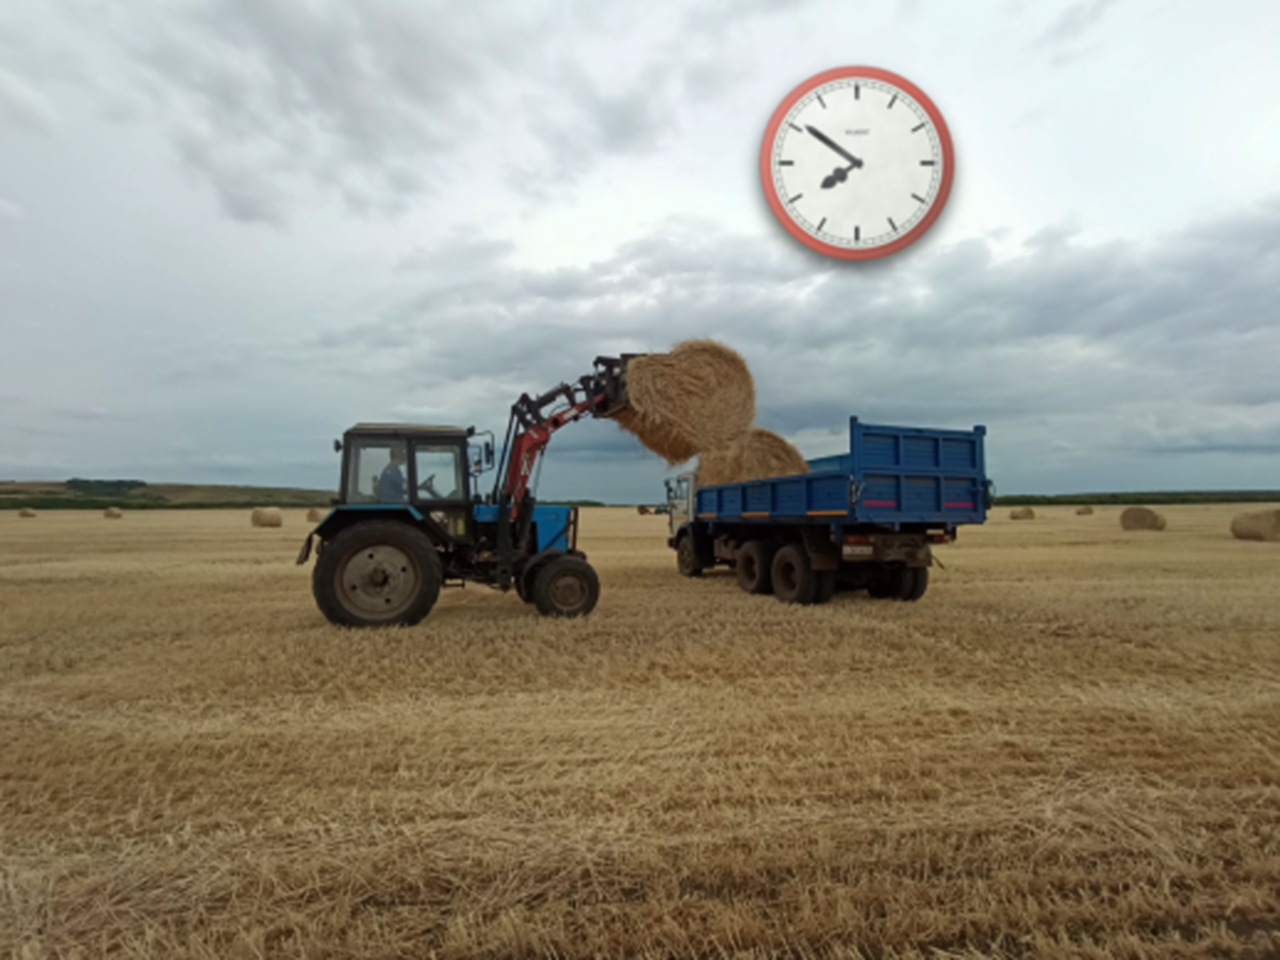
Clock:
7:51
